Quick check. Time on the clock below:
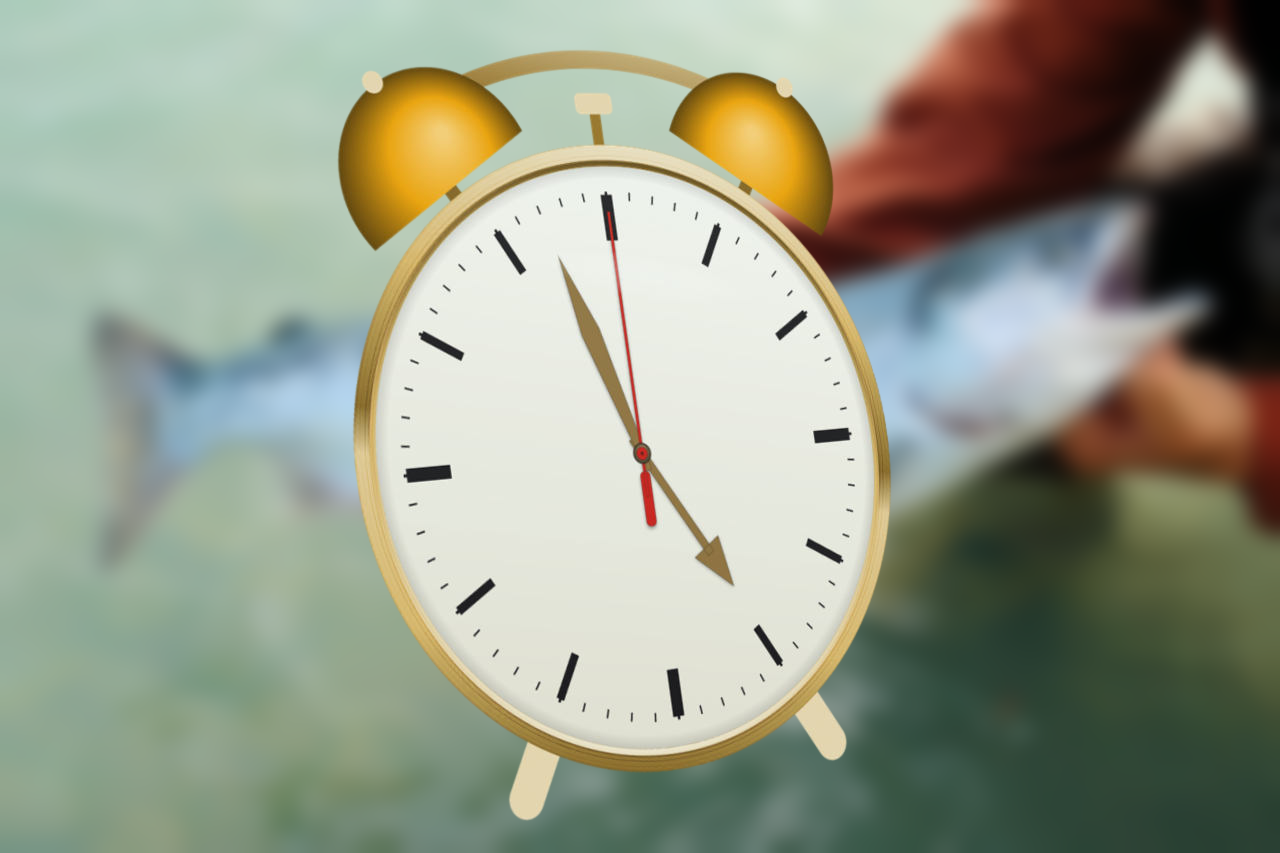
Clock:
4:57:00
